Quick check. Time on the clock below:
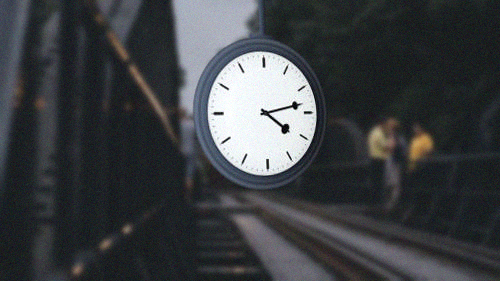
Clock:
4:13
